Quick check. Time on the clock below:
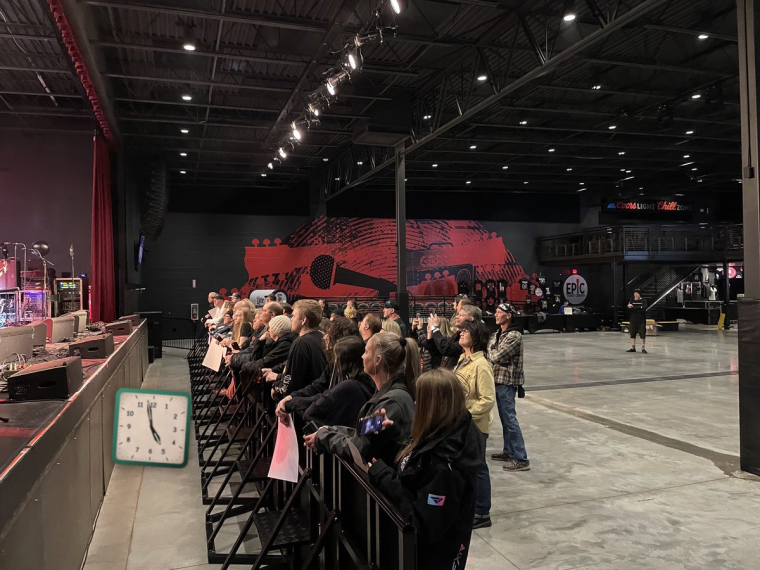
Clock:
4:58
